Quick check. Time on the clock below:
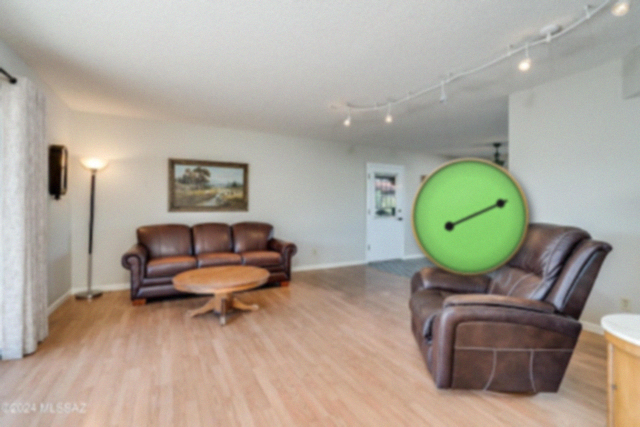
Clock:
8:11
